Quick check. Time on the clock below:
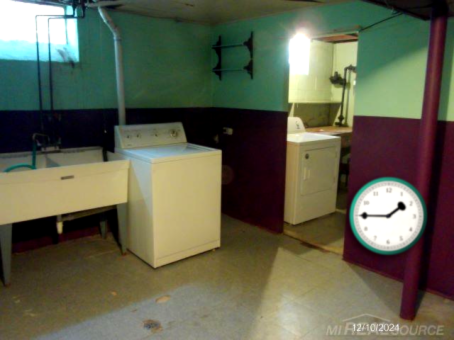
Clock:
1:45
